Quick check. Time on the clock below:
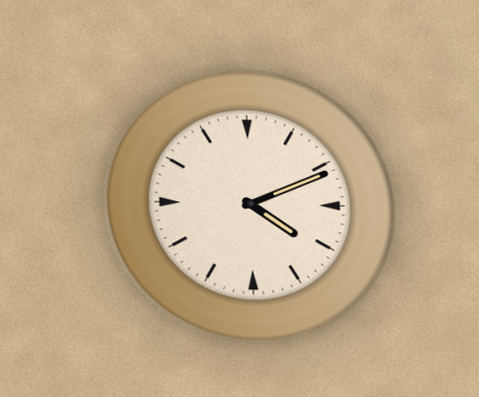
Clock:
4:11
